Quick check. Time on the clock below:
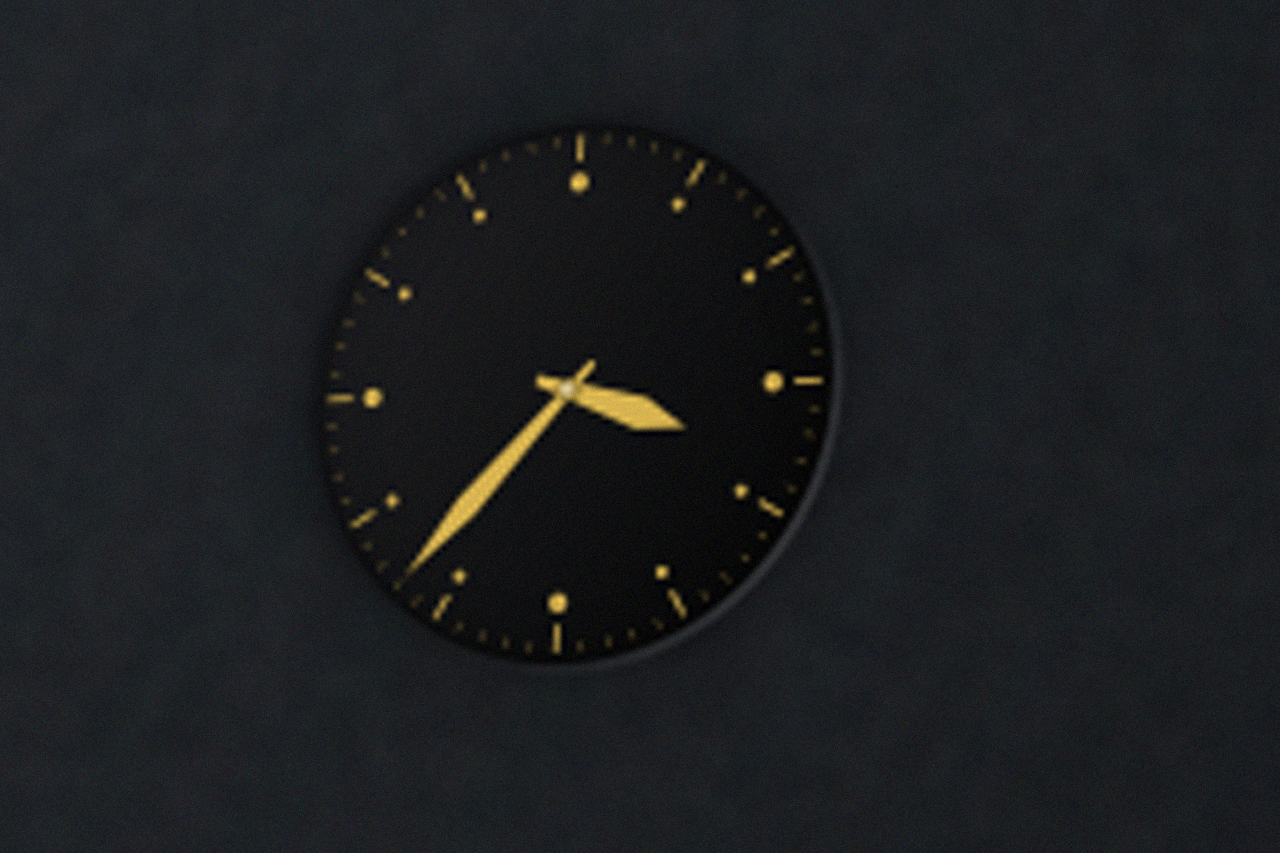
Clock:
3:37
